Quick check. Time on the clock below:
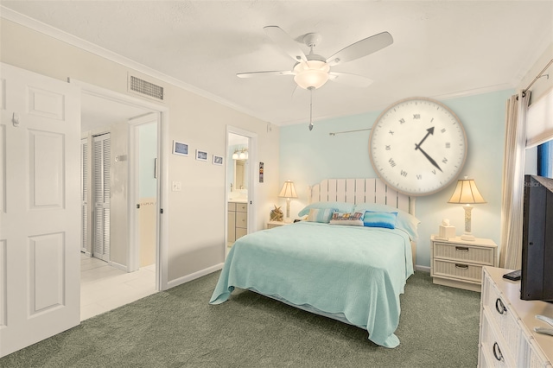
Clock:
1:23
